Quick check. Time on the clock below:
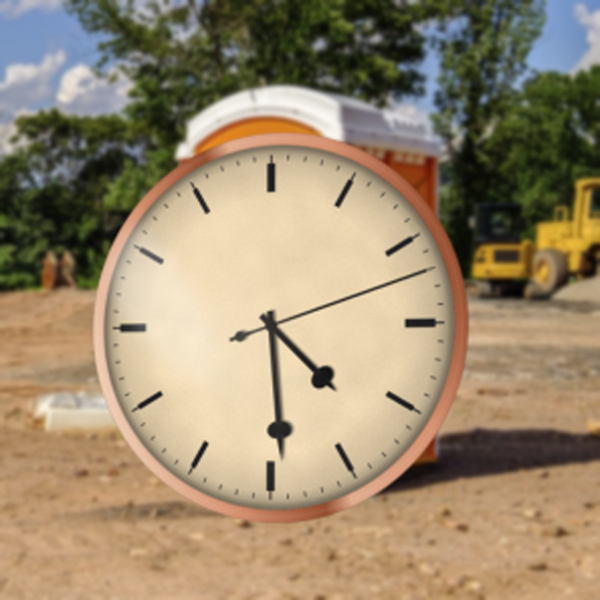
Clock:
4:29:12
